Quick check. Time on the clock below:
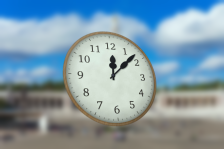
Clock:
12:08
